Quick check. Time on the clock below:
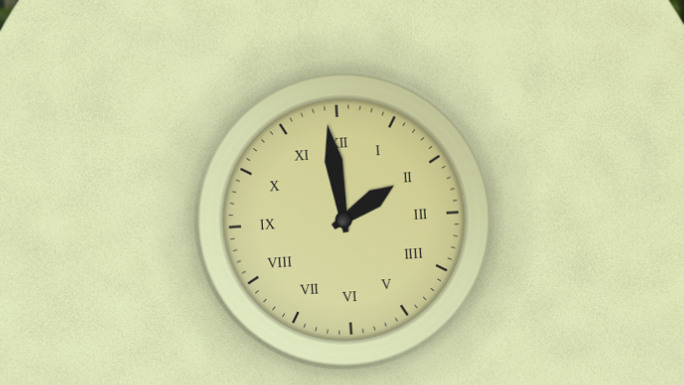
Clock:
1:59
